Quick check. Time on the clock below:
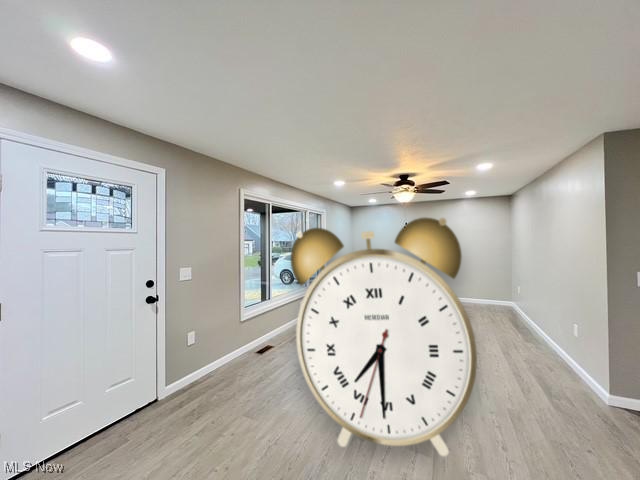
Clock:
7:30:34
